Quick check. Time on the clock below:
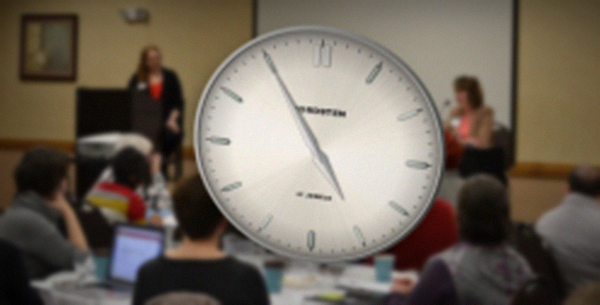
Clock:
4:55
